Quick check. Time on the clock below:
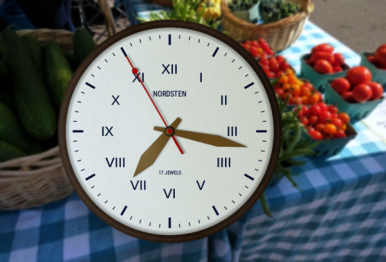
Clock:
7:16:55
